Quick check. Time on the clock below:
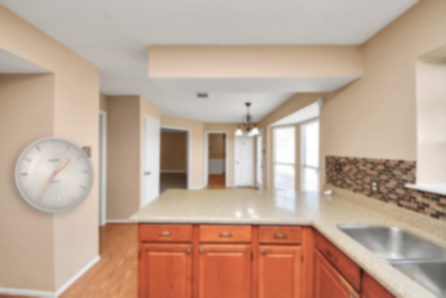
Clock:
1:36
